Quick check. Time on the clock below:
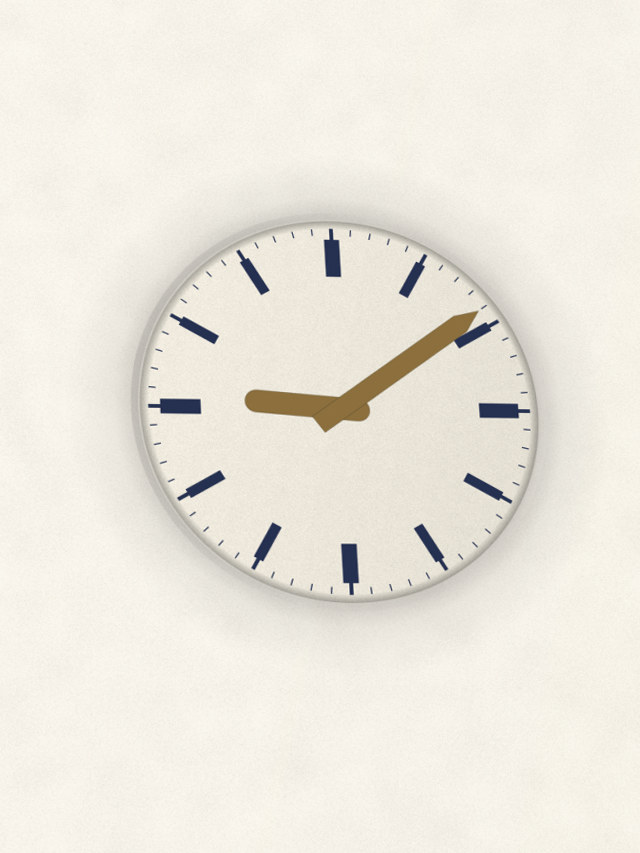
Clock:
9:09
